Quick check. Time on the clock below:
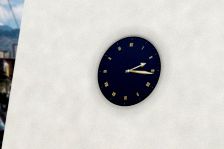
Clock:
2:16
